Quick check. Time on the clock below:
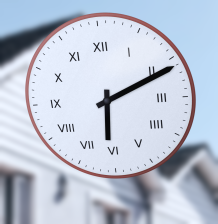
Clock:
6:11
